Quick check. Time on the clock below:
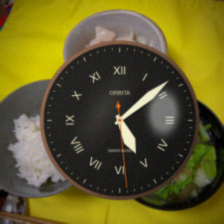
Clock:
5:08:29
